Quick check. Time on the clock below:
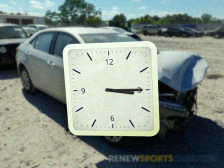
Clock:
3:15
